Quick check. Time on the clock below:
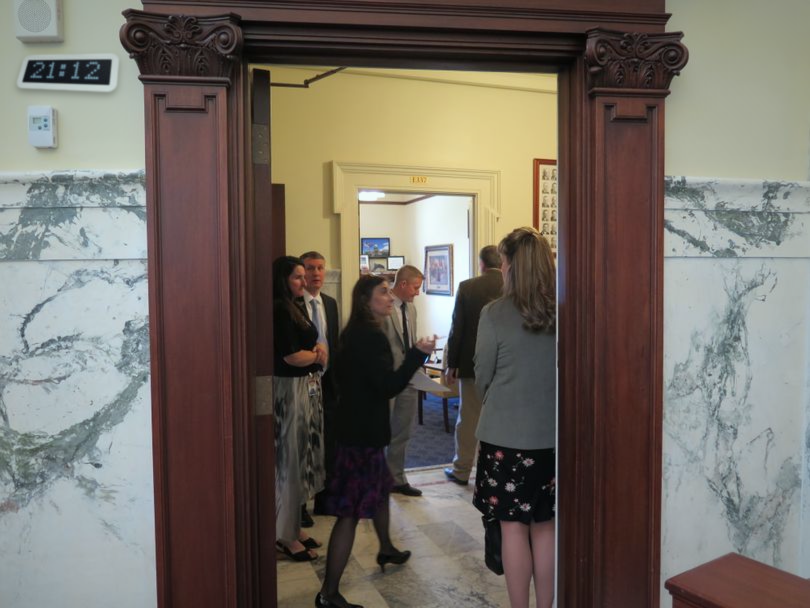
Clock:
21:12
